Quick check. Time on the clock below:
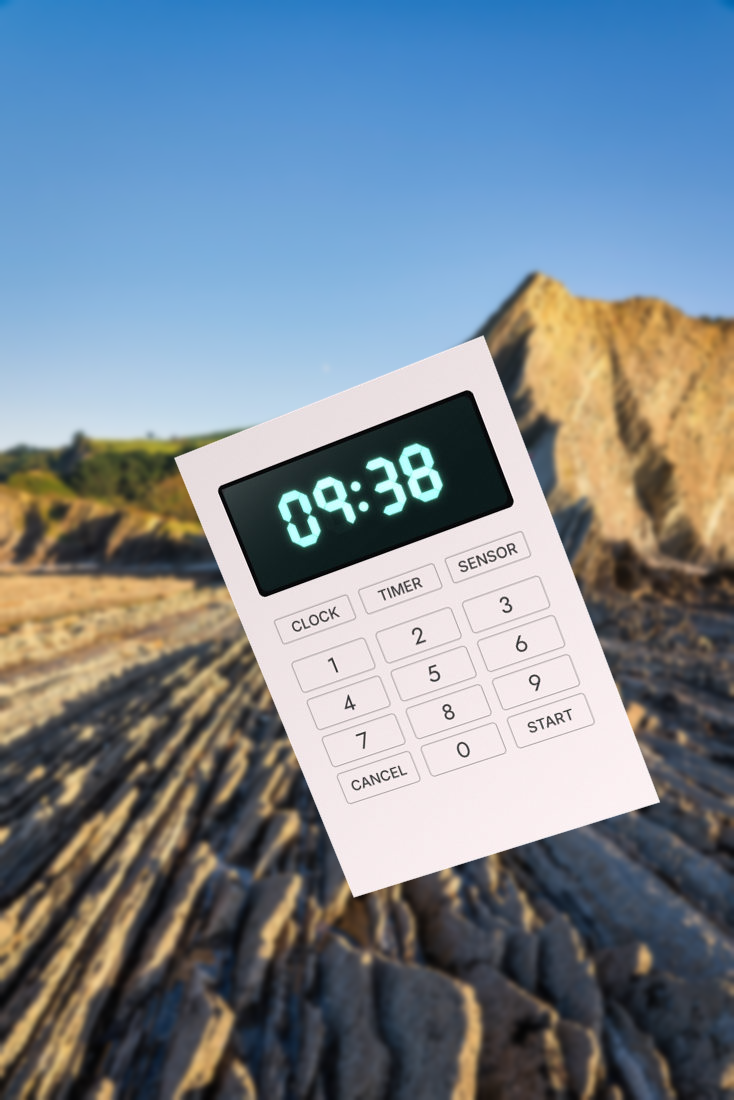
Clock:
9:38
